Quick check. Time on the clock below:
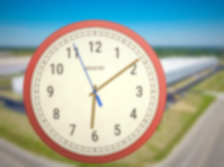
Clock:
6:08:56
